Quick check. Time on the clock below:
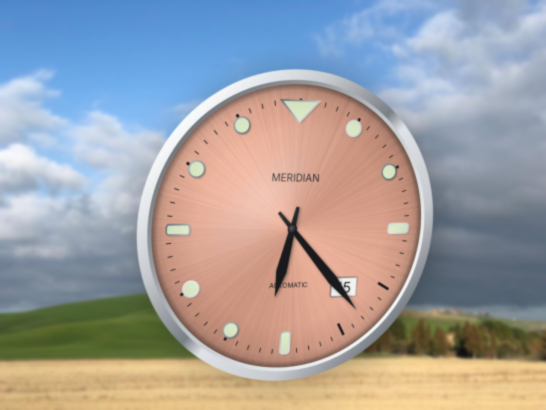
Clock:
6:23
